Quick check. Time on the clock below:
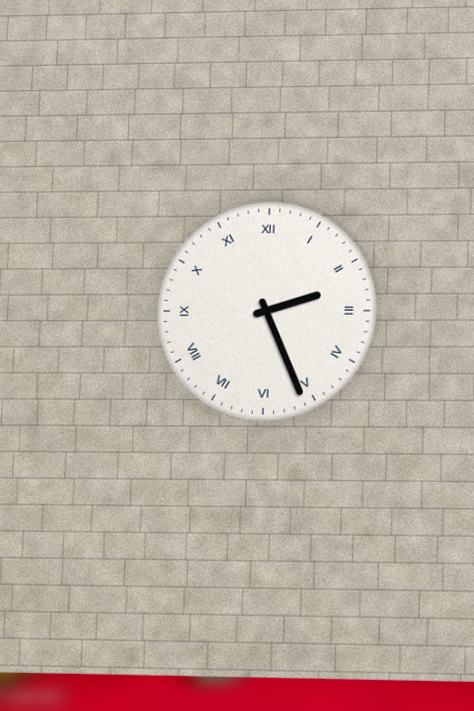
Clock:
2:26
